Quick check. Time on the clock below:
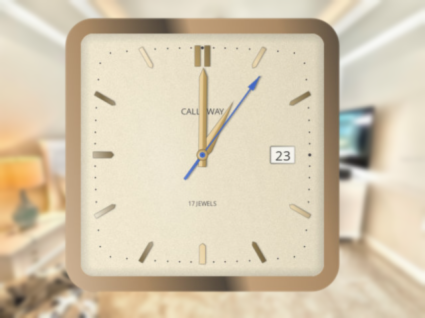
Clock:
1:00:06
